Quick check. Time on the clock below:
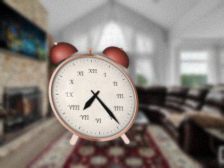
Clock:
7:24
